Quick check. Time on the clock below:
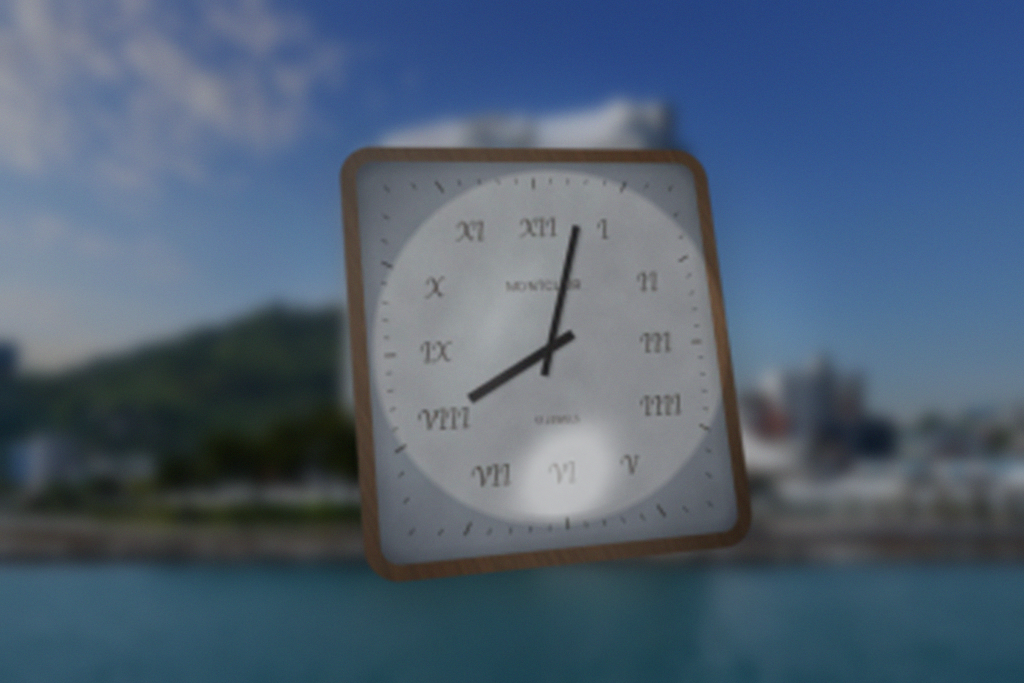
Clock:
8:03
